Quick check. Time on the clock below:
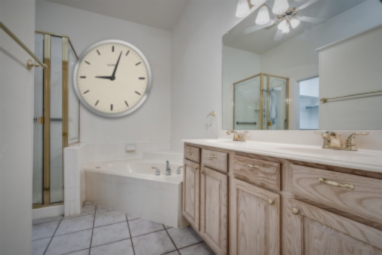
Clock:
9:03
